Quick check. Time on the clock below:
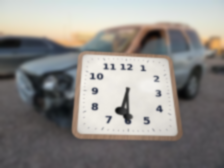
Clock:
6:30
